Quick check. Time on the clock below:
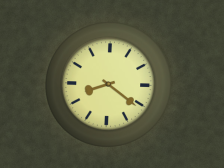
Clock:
8:21
